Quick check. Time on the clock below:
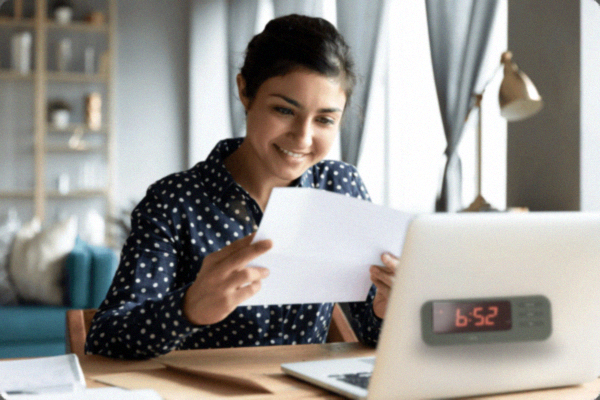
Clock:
6:52
